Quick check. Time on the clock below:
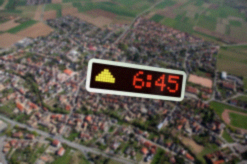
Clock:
6:45
